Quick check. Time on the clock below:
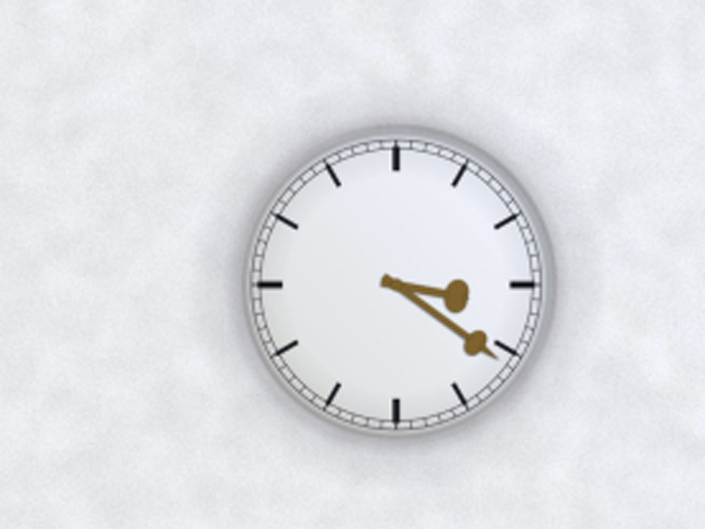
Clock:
3:21
